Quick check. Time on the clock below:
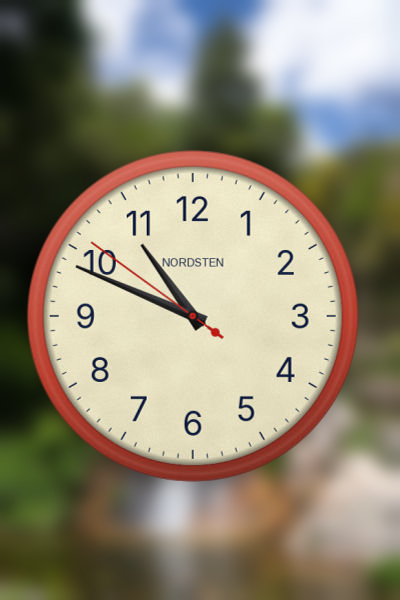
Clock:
10:48:51
